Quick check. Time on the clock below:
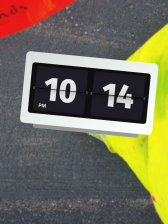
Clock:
10:14
